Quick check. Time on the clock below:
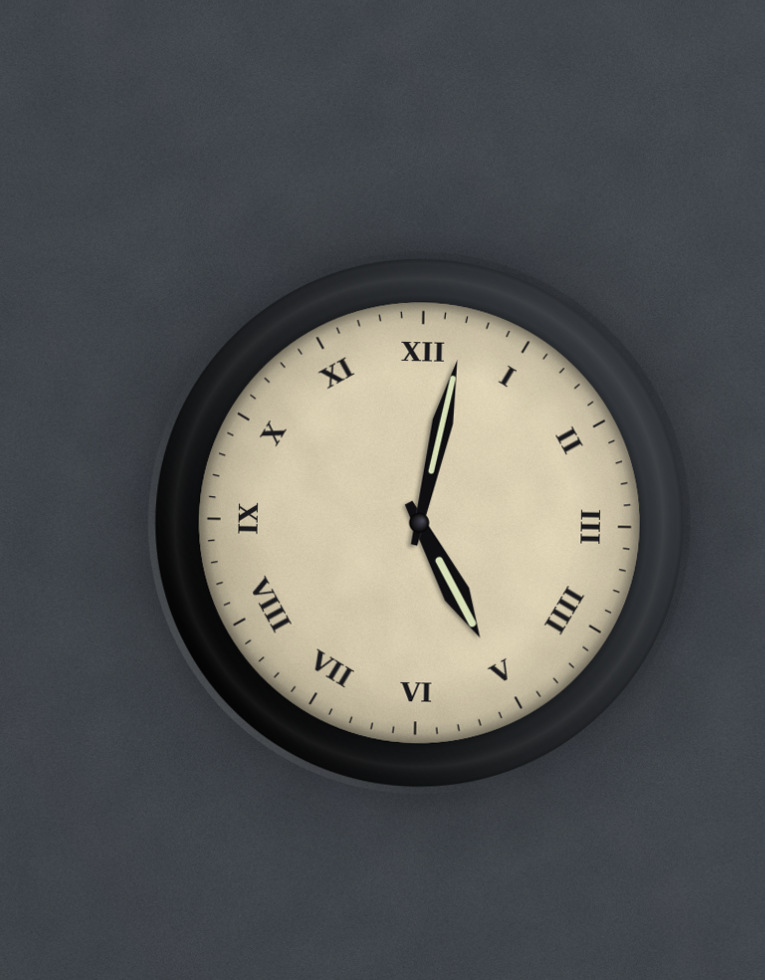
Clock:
5:02
